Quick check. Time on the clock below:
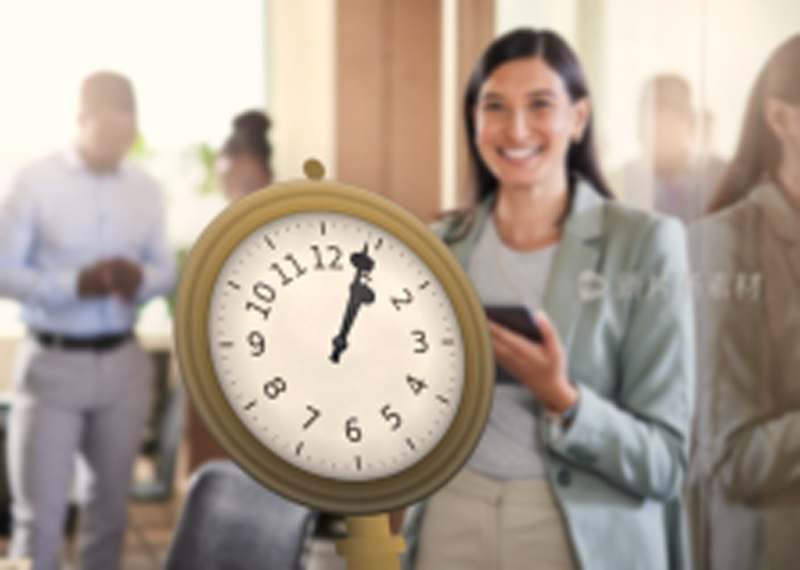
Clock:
1:04
